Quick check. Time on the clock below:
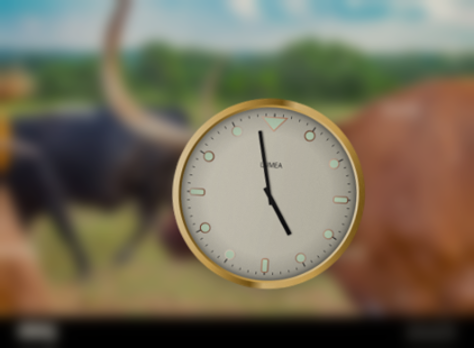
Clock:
4:58
